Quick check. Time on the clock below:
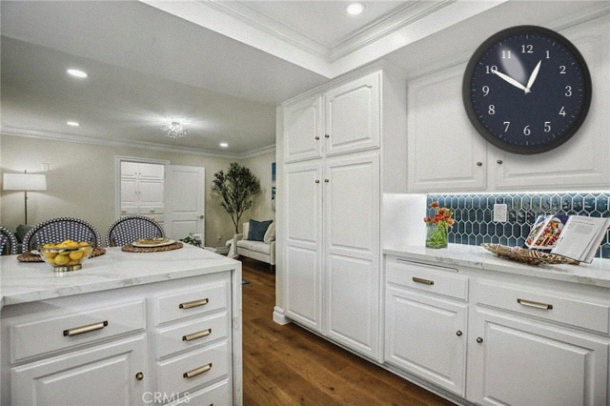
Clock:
12:50
